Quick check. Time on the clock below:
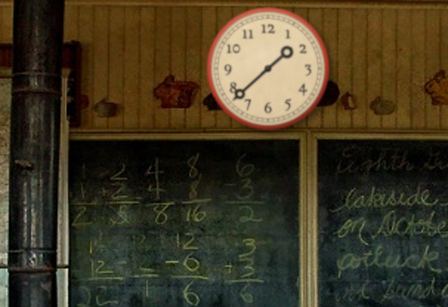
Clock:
1:38
